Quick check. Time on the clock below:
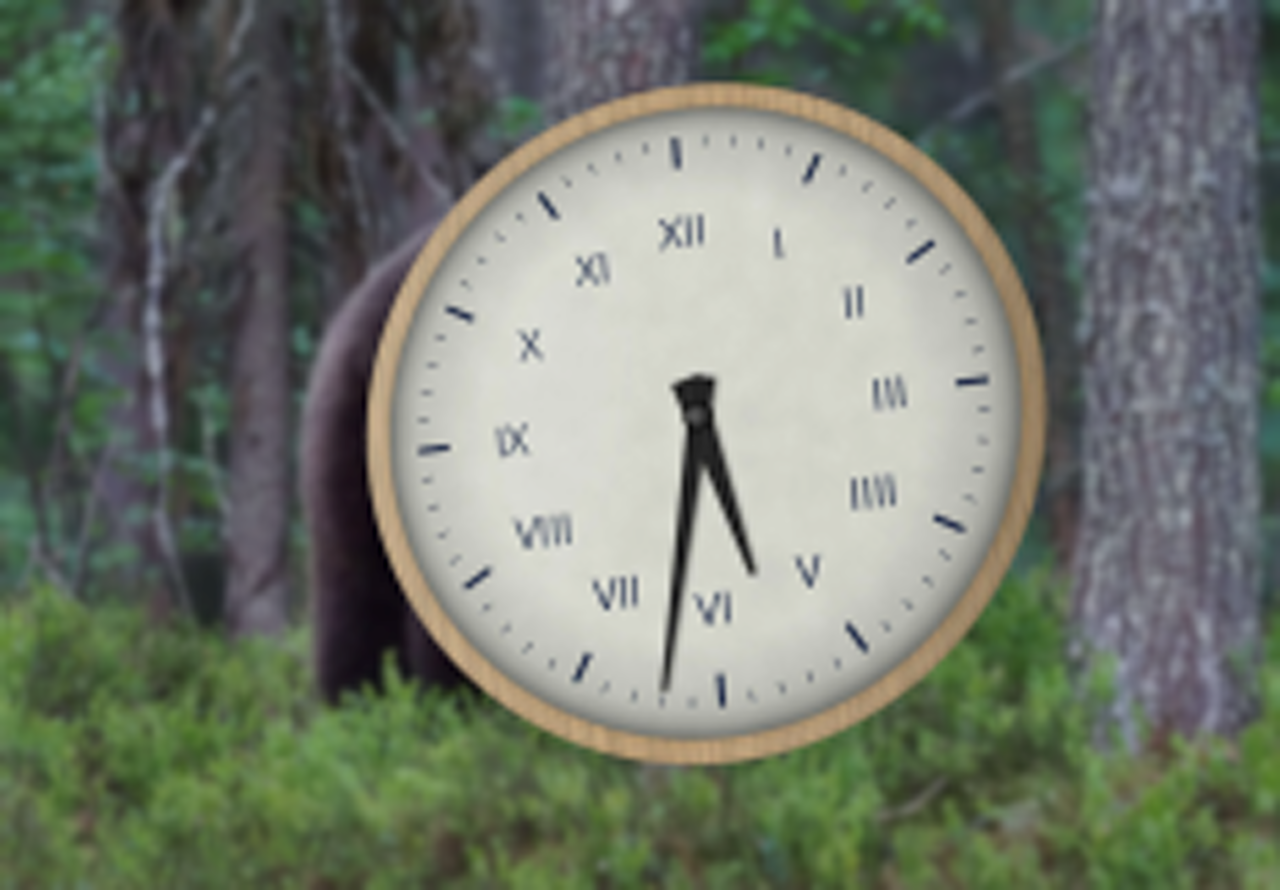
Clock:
5:32
